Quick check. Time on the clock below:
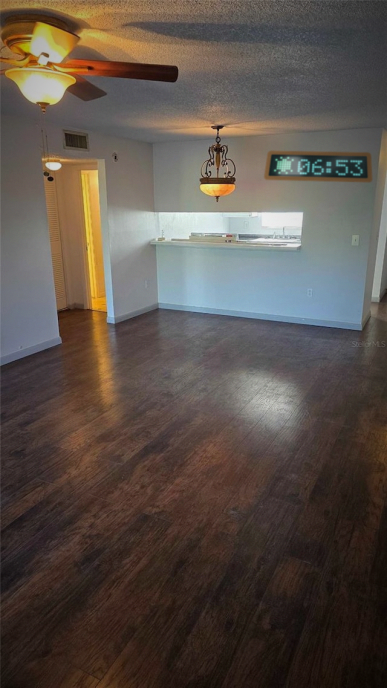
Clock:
6:53
